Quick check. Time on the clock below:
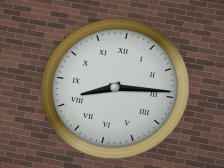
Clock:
8:14
